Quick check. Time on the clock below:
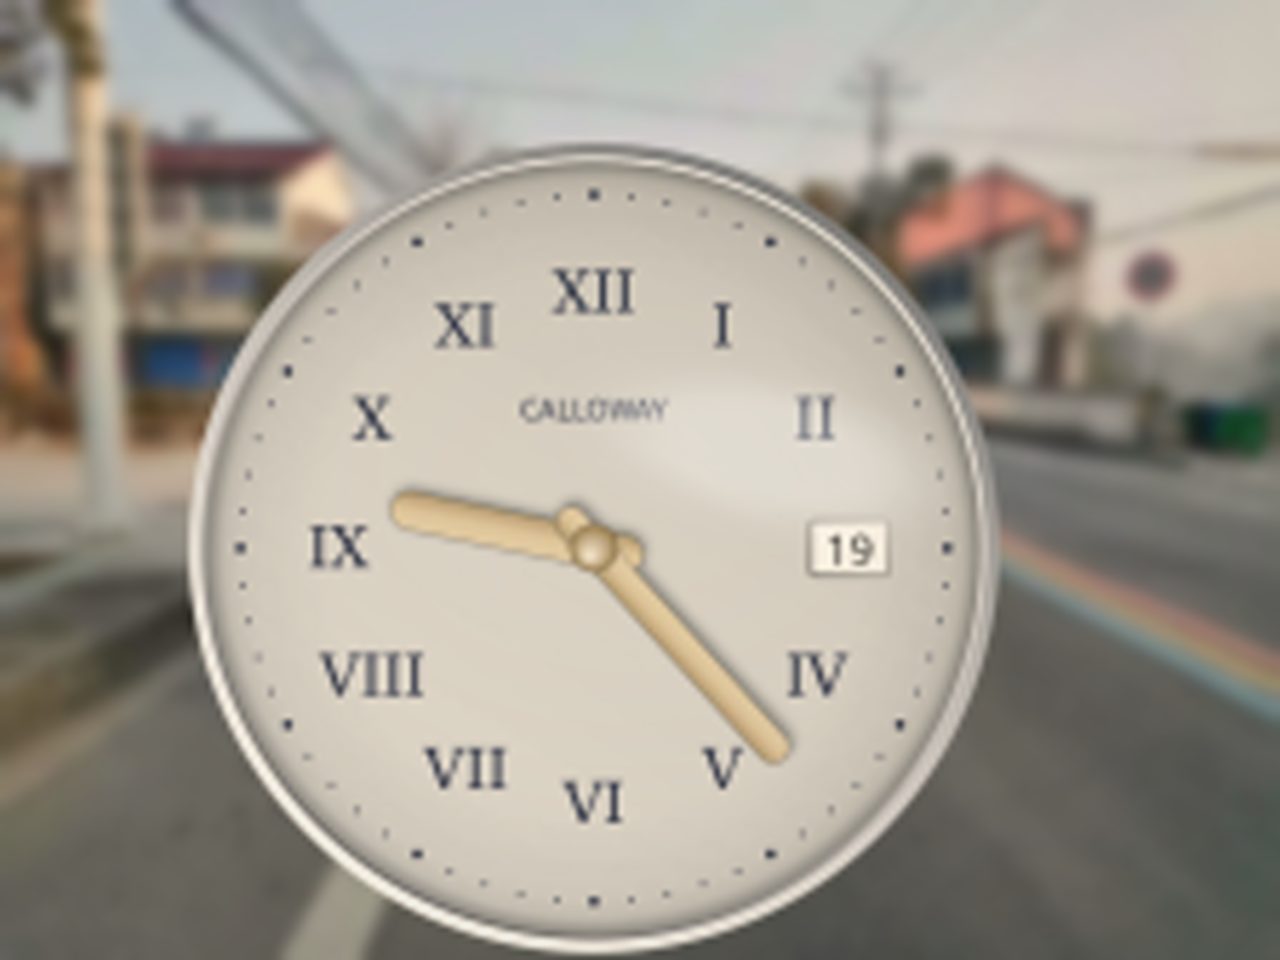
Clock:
9:23
